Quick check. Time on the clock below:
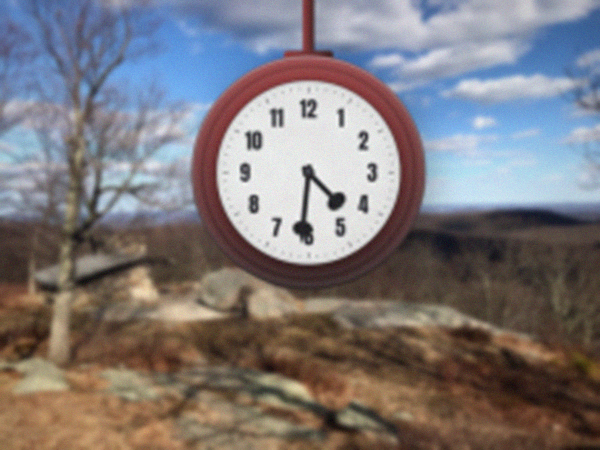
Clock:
4:31
